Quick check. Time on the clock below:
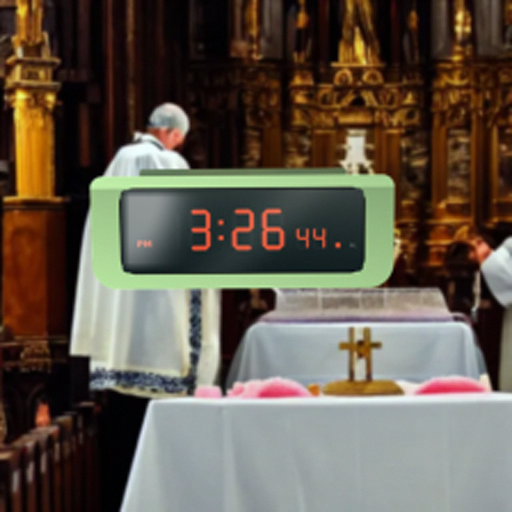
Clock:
3:26:44
